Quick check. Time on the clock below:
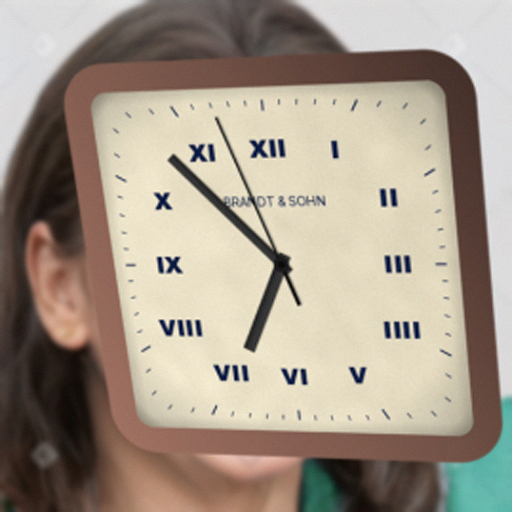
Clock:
6:52:57
